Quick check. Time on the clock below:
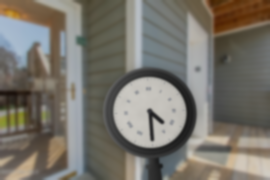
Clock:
4:30
